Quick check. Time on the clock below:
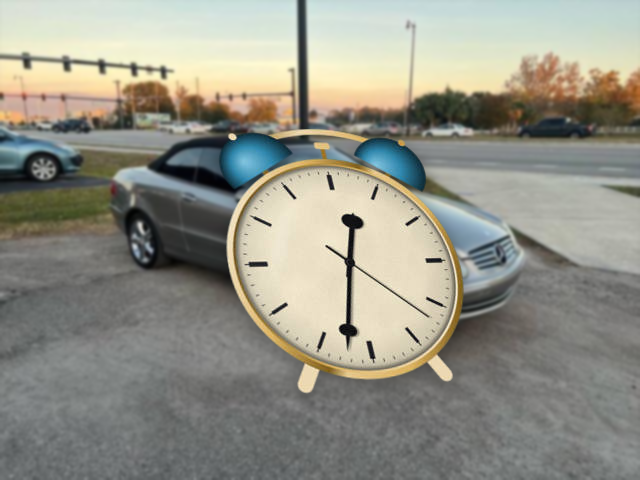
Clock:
12:32:22
